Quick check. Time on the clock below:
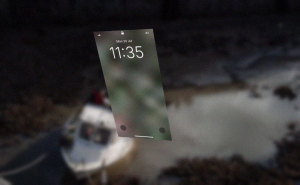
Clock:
11:35
